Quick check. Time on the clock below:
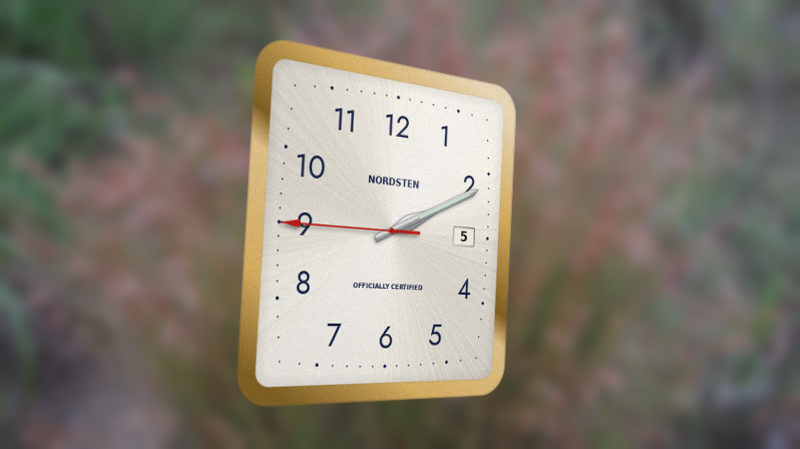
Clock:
2:10:45
